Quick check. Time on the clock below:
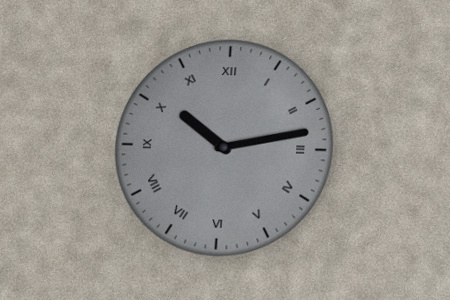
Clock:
10:13
